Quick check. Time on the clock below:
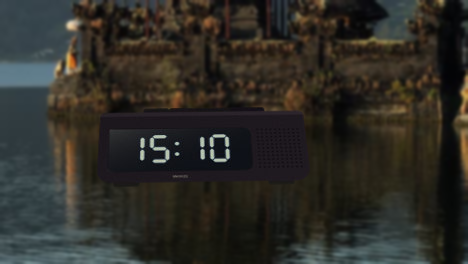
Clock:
15:10
